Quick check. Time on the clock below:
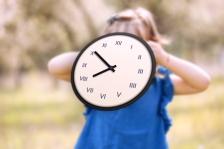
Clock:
7:51
